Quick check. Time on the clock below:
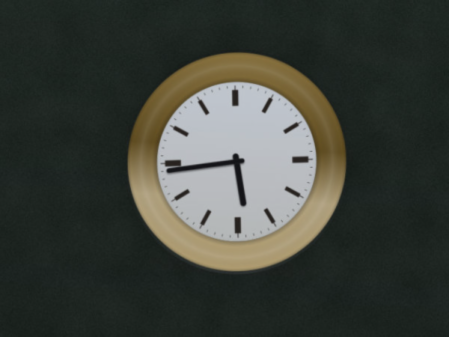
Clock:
5:44
